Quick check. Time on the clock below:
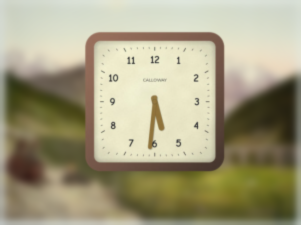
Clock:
5:31
